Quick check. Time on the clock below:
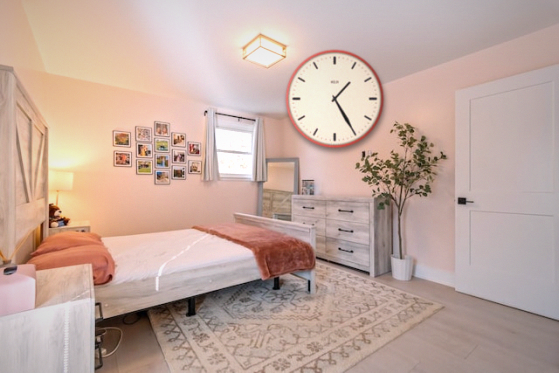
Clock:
1:25
